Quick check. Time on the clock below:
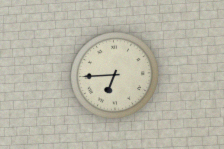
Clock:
6:45
